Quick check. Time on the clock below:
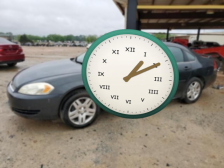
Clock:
1:10
